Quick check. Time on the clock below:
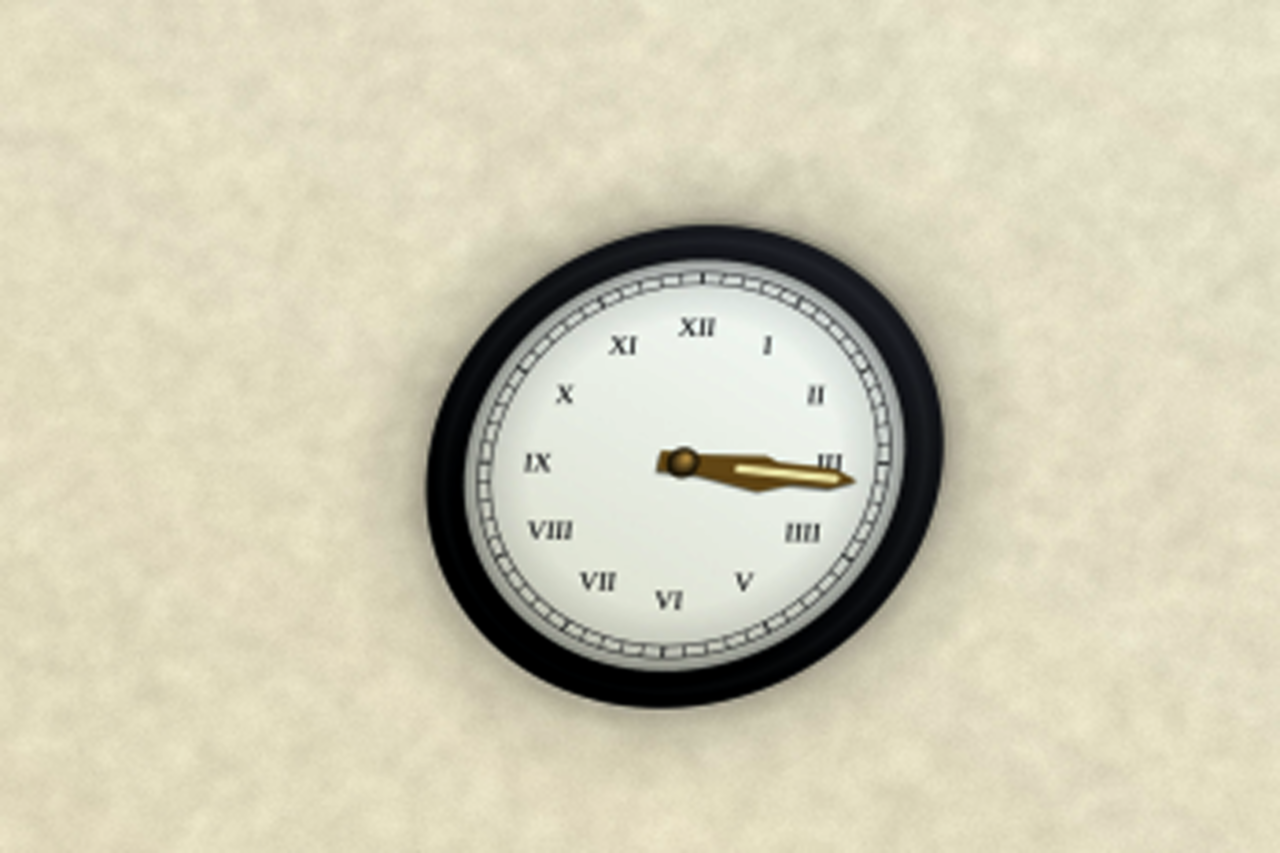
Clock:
3:16
